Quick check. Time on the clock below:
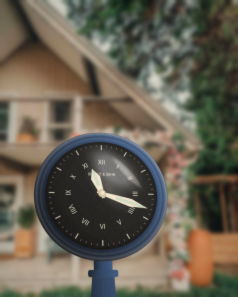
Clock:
11:18
